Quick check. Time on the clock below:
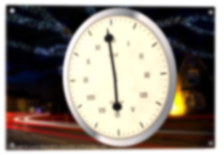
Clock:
5:59
